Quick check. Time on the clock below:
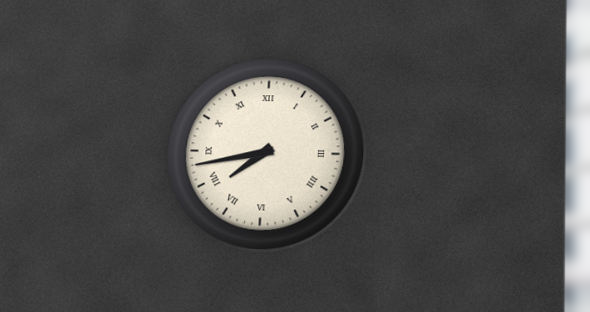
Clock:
7:43
